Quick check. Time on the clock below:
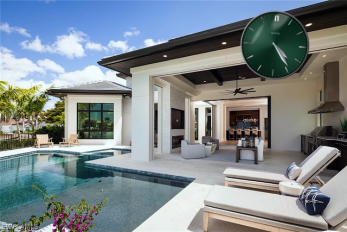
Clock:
4:24
